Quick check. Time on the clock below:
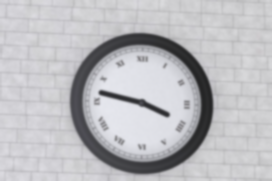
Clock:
3:47
